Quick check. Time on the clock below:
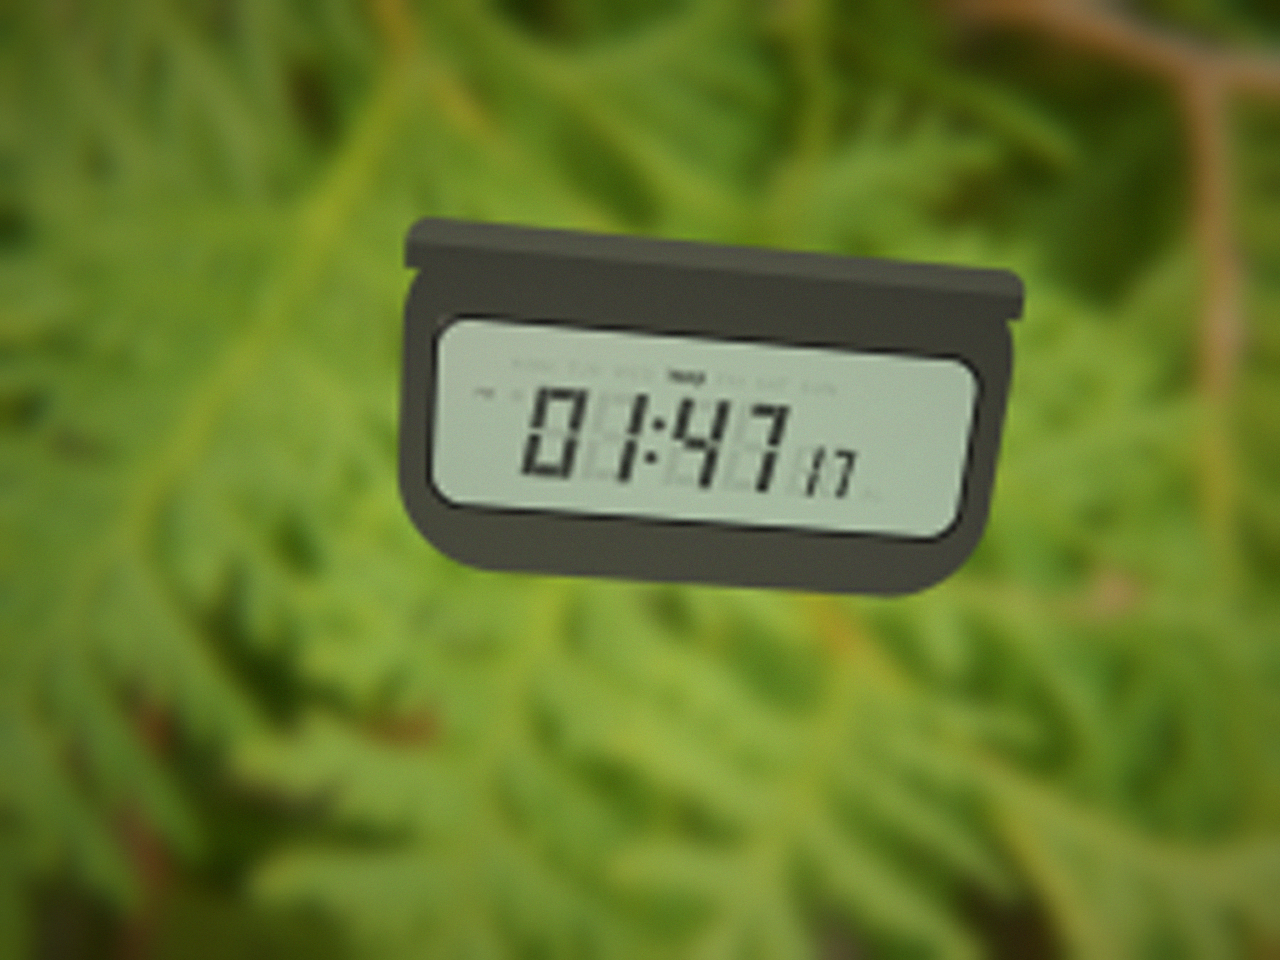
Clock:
1:47:17
